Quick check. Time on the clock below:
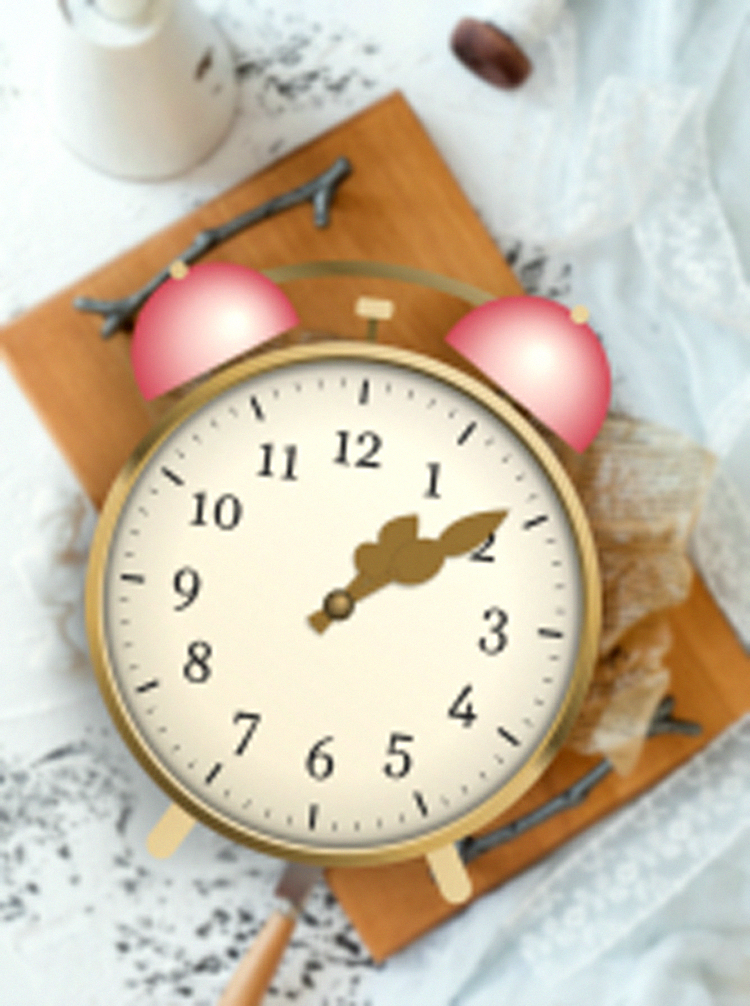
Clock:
1:09
